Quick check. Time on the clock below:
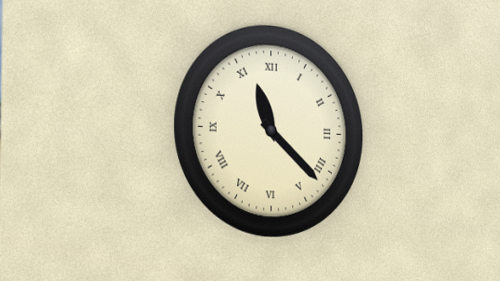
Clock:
11:22
